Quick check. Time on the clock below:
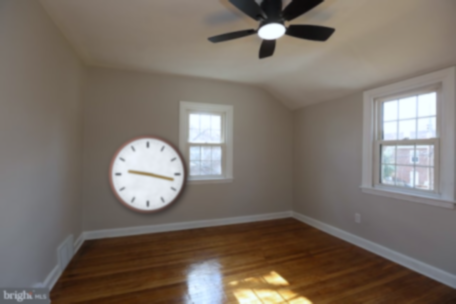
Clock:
9:17
